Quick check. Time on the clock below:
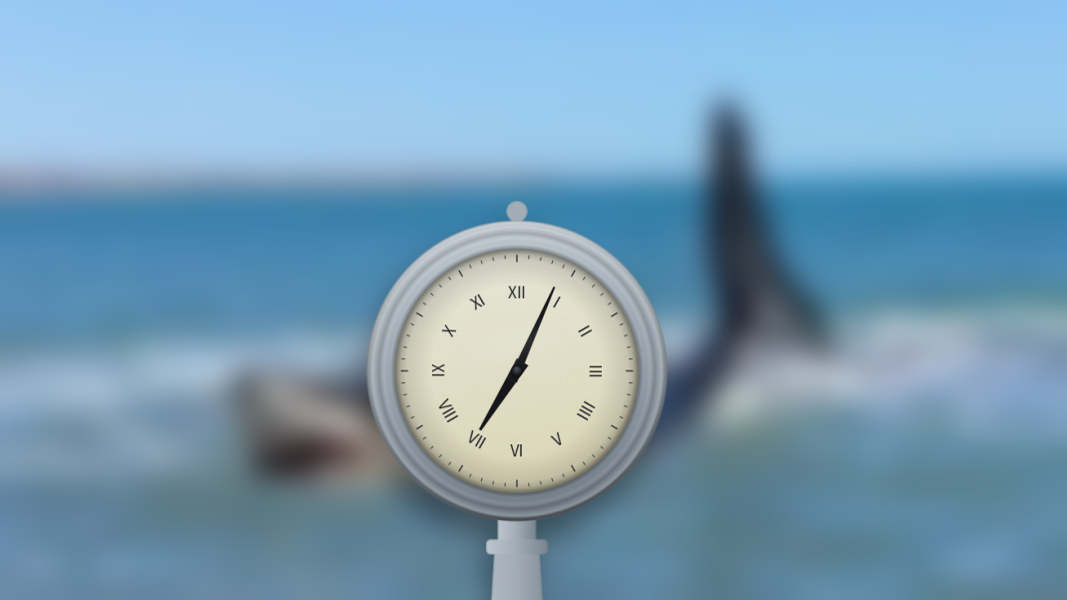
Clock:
7:04
